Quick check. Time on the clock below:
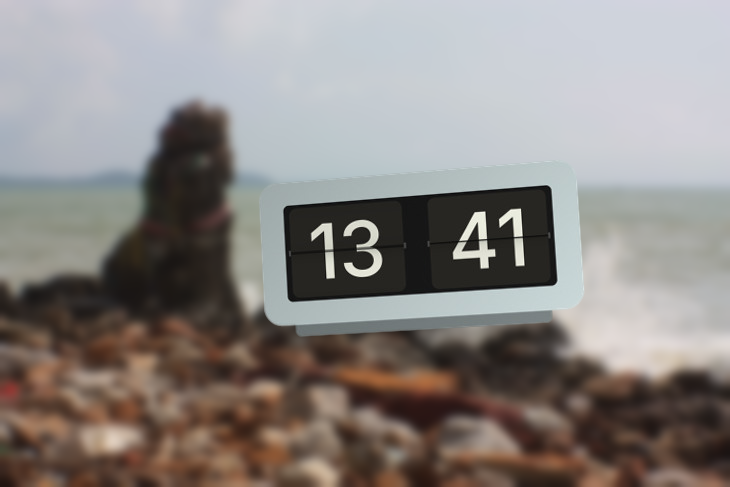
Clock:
13:41
